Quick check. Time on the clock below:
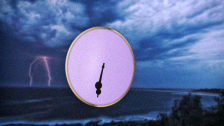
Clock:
6:32
